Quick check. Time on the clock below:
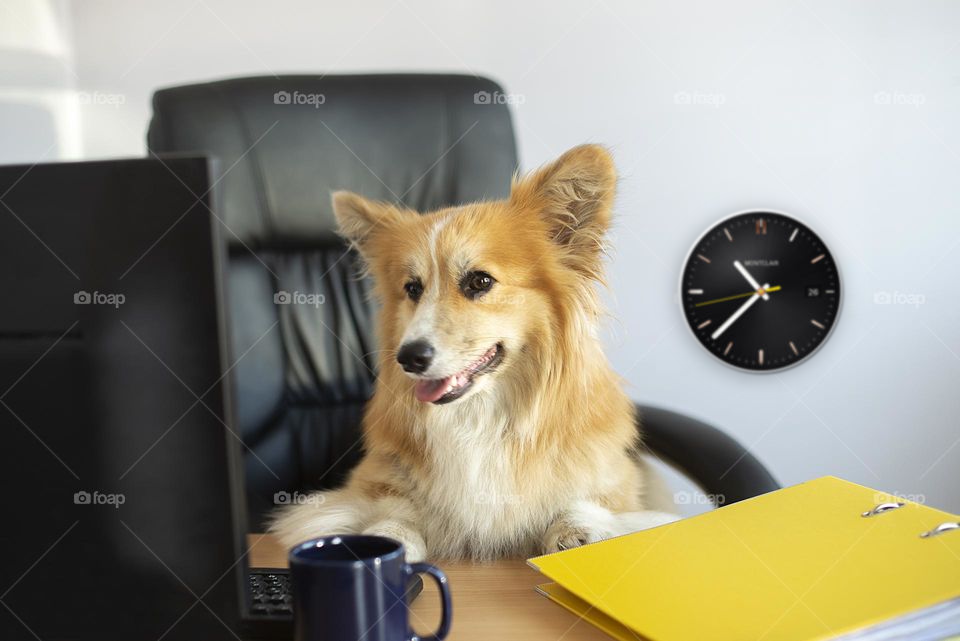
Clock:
10:37:43
